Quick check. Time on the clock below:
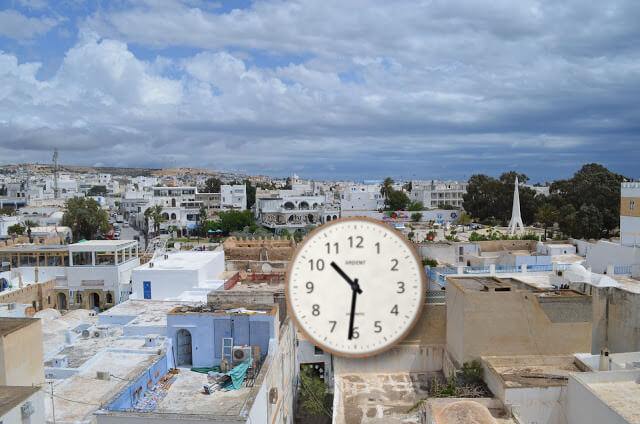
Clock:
10:31
